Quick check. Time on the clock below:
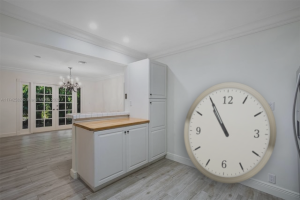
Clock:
10:55
